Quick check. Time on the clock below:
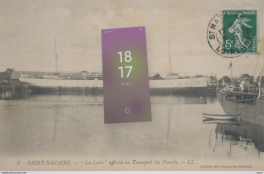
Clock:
18:17
